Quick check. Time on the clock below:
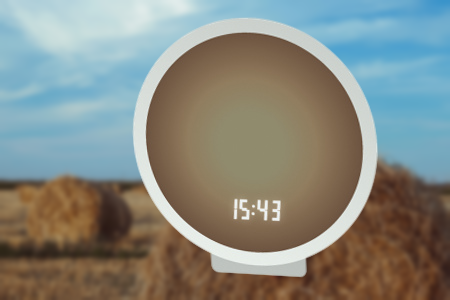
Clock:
15:43
